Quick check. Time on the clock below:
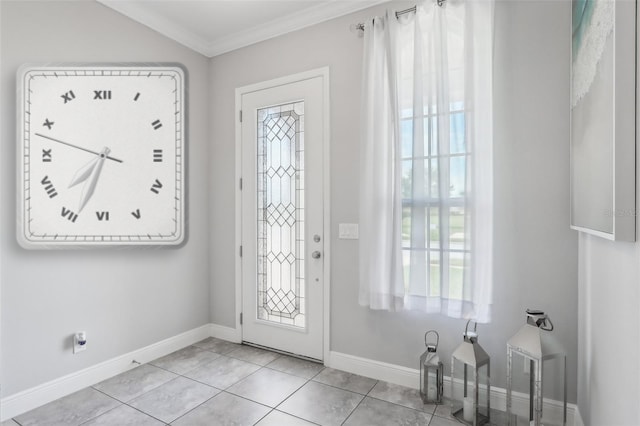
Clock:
7:33:48
